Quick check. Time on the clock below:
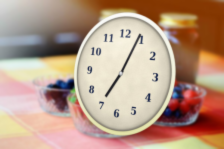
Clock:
7:04
